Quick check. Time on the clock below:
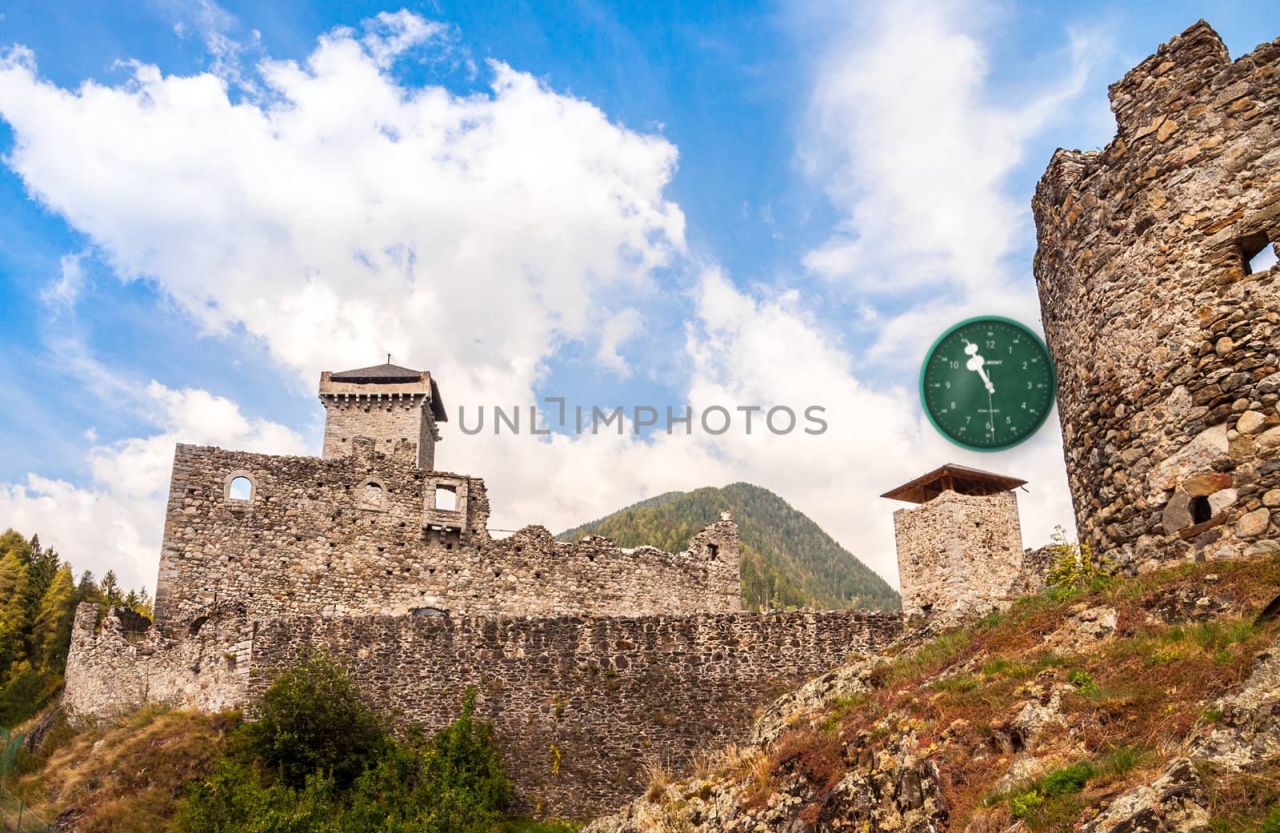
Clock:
10:55:29
